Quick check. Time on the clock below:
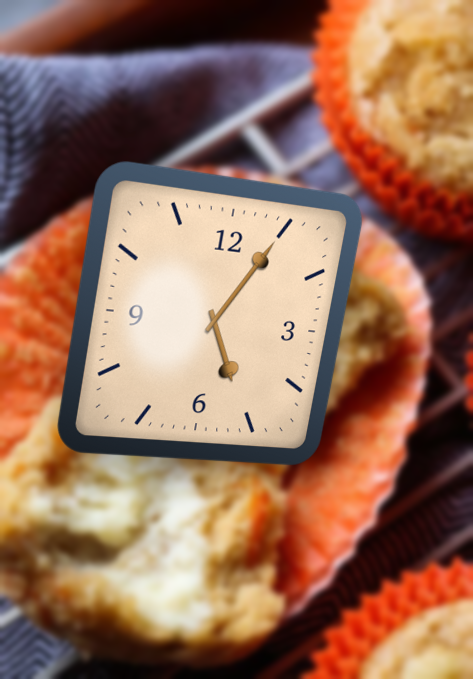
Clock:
5:05
